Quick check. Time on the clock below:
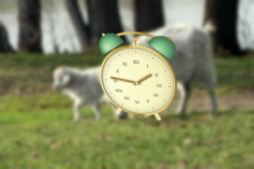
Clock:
1:46
